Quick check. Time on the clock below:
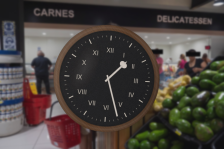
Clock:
1:27
